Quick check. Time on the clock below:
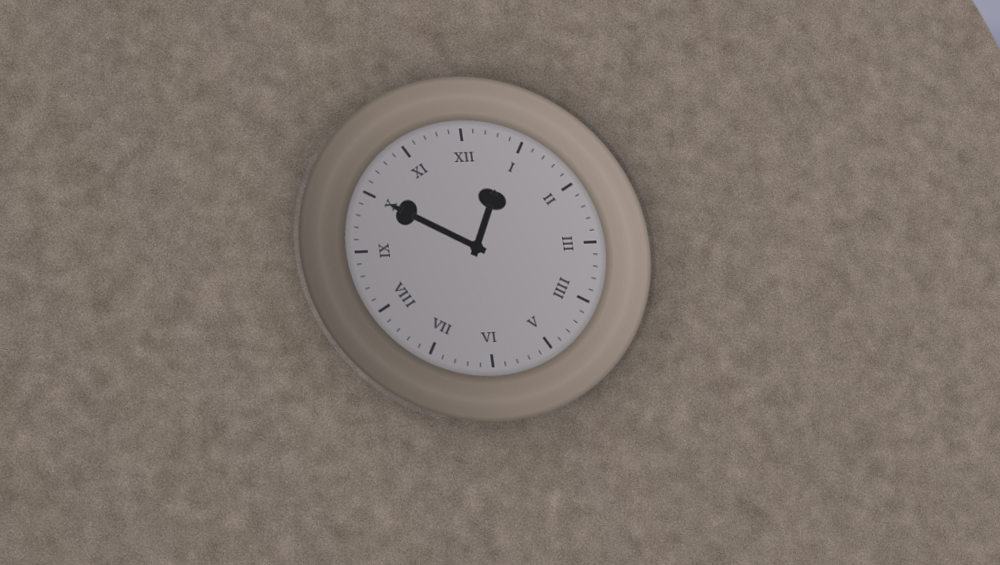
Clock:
12:50
